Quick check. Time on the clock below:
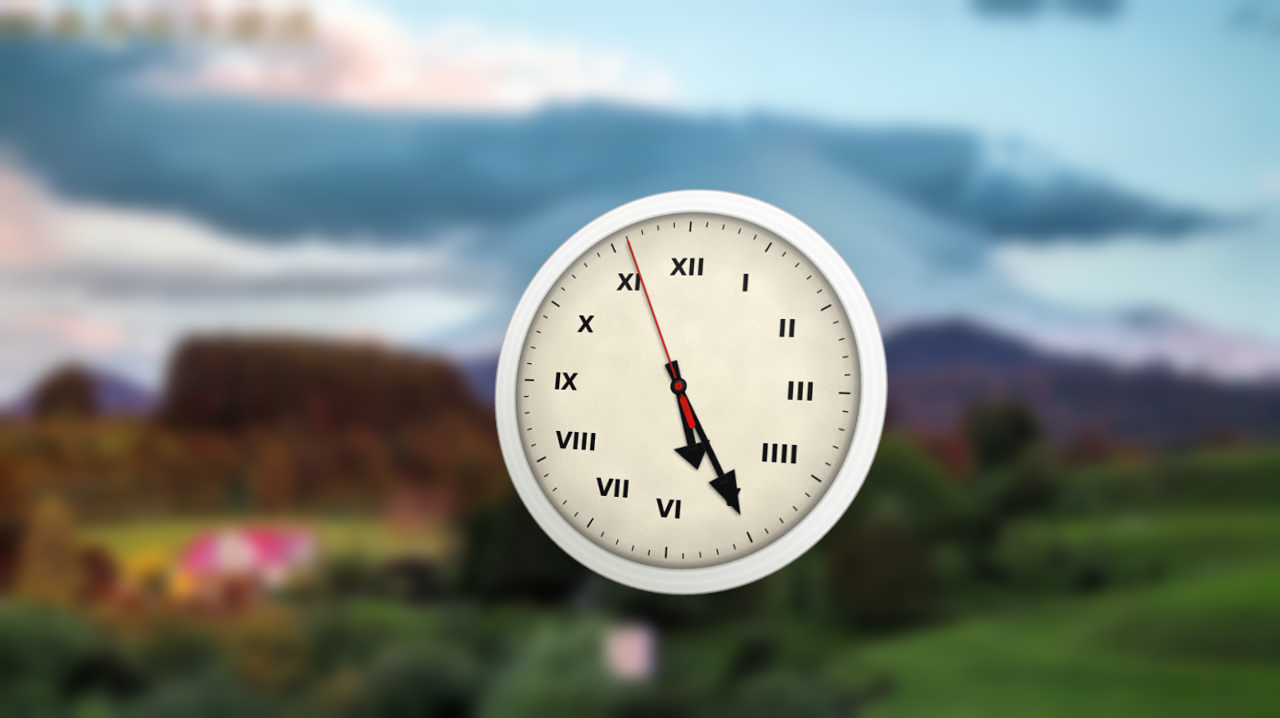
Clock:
5:24:56
